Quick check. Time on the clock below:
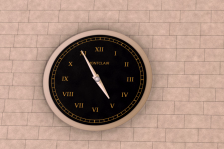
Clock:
4:55
